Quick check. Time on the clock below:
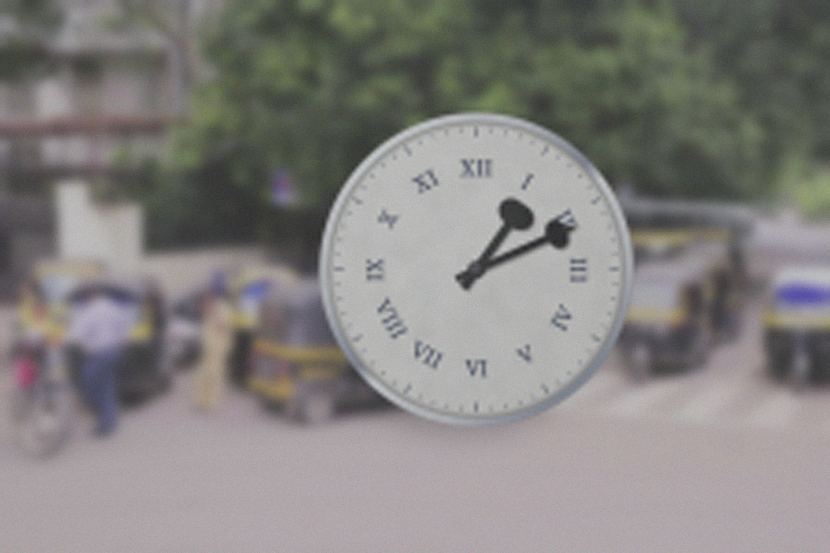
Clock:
1:11
